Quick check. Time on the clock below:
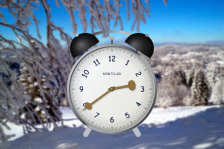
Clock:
2:39
